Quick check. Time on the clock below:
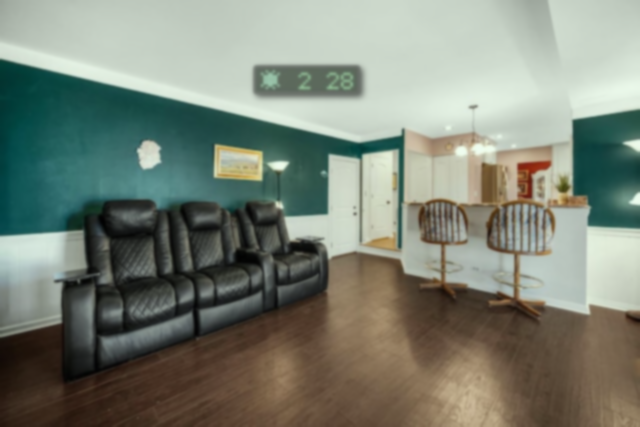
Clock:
2:28
